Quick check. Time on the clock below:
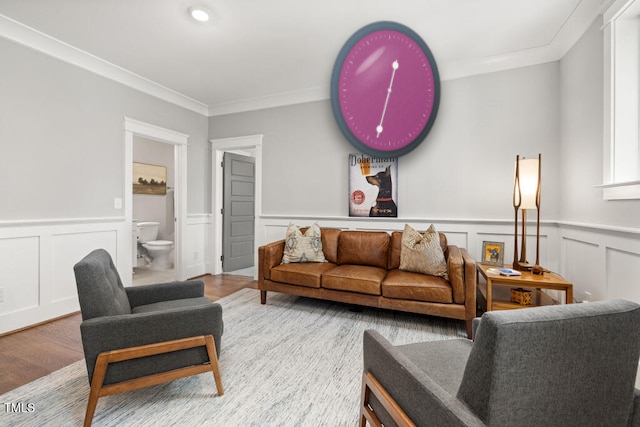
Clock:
12:33
